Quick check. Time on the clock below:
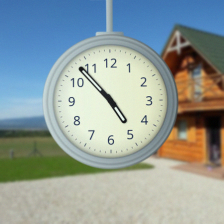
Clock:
4:53
